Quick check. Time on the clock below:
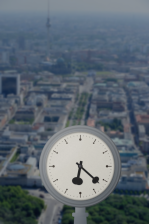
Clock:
6:22
